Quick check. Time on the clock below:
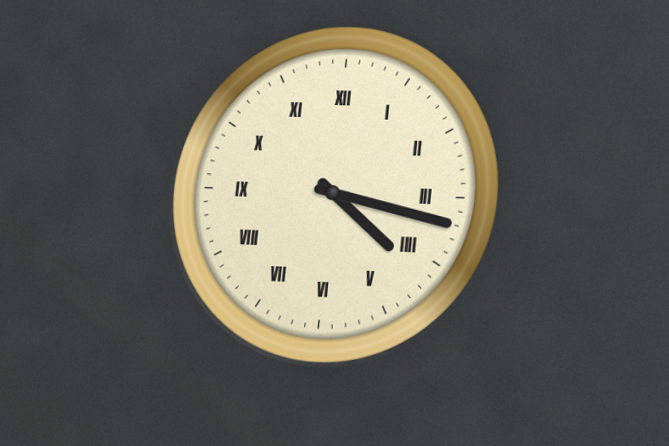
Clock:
4:17
